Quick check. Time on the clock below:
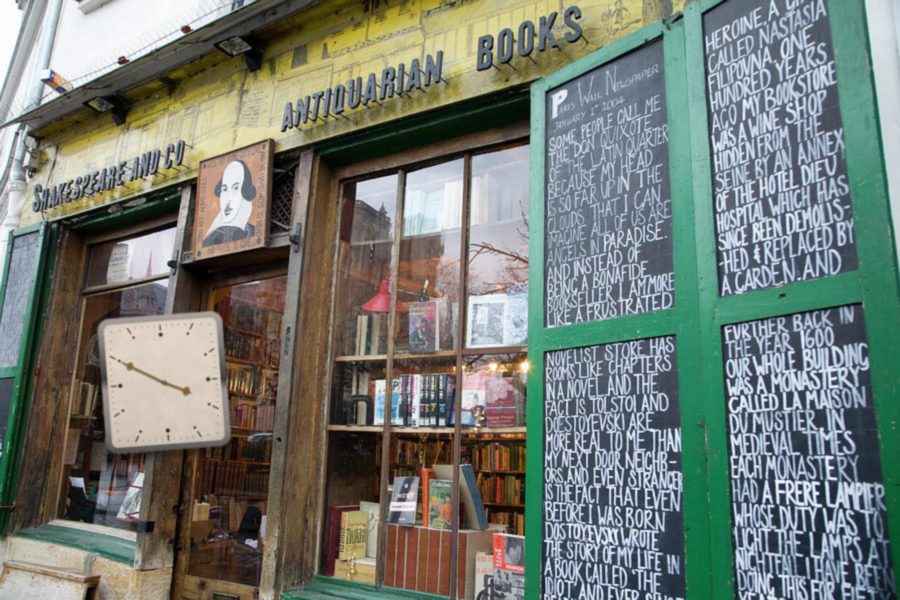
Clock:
3:50
